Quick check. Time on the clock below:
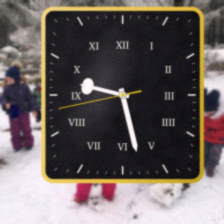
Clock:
9:27:43
